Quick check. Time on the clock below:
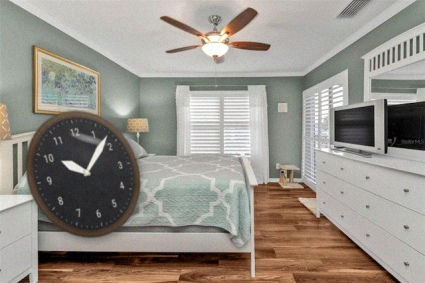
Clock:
10:08
